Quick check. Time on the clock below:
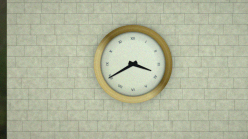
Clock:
3:40
